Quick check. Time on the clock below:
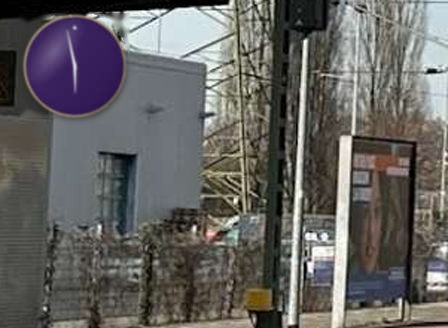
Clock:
5:58
